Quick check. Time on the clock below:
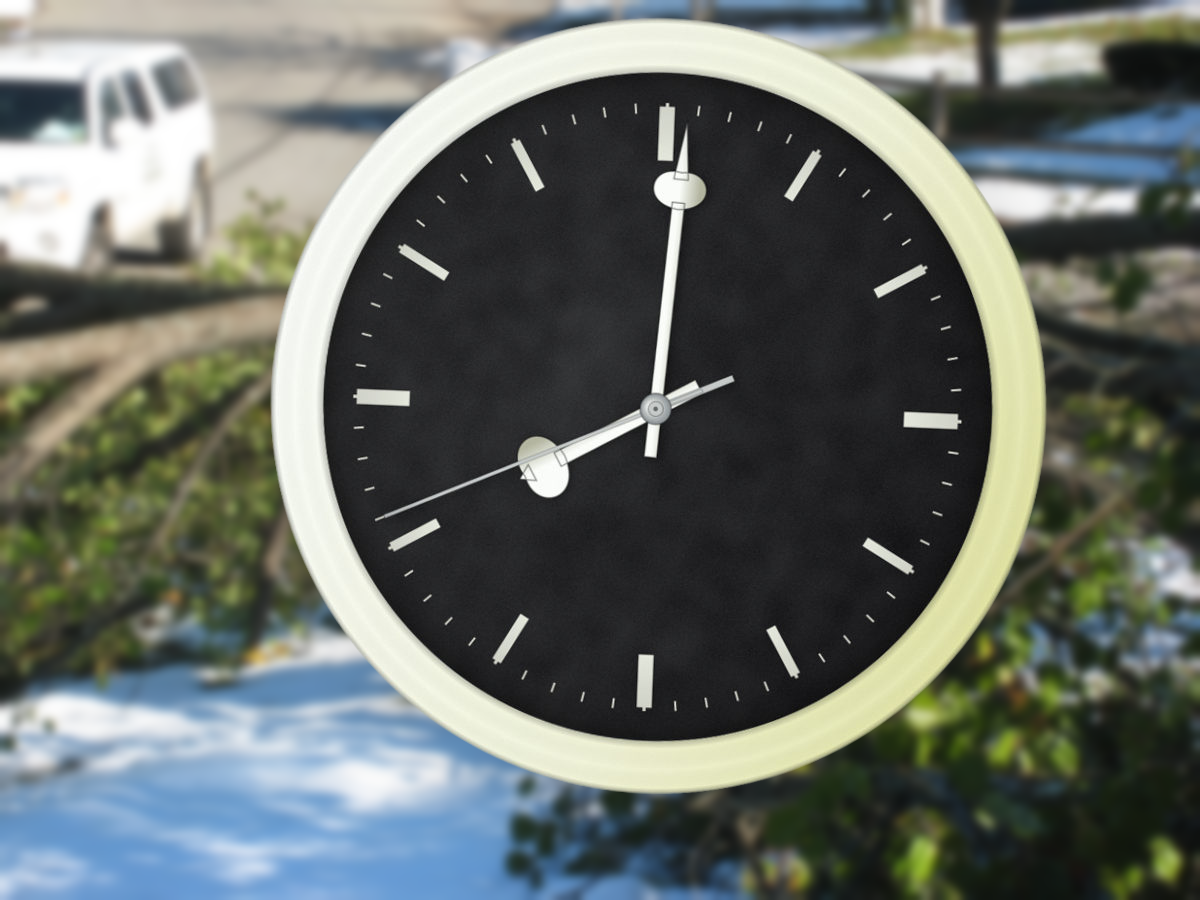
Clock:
8:00:41
